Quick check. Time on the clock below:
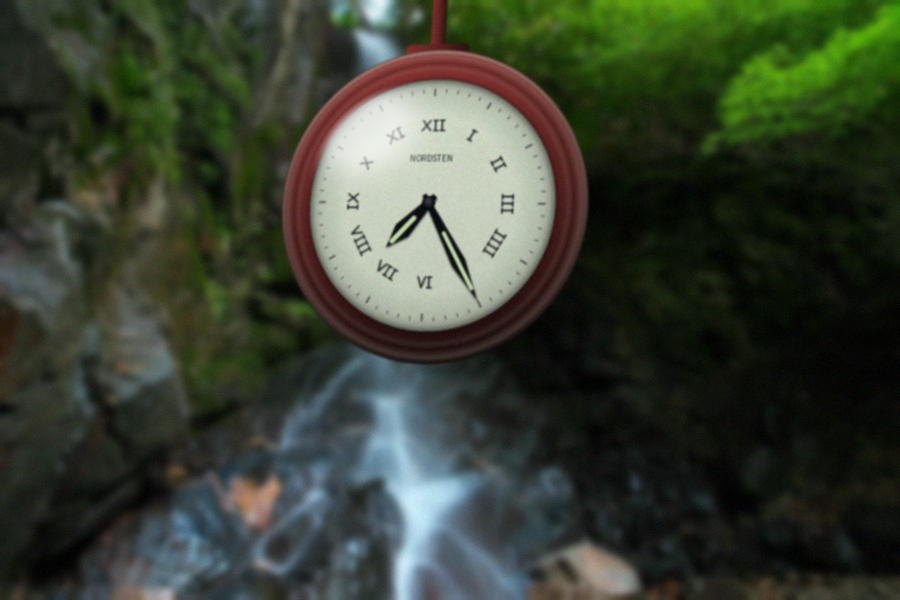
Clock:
7:25
